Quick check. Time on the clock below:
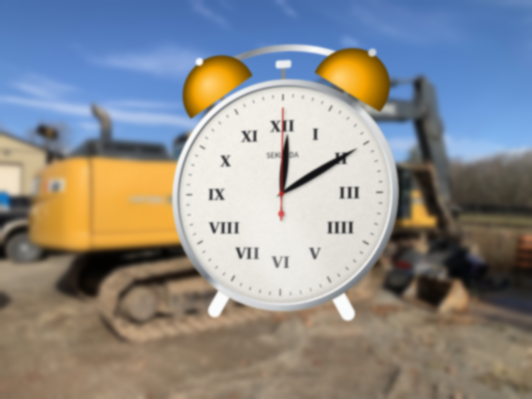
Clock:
12:10:00
